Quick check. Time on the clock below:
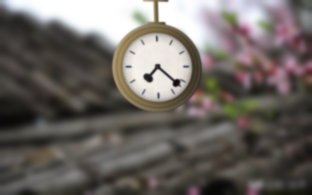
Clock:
7:22
